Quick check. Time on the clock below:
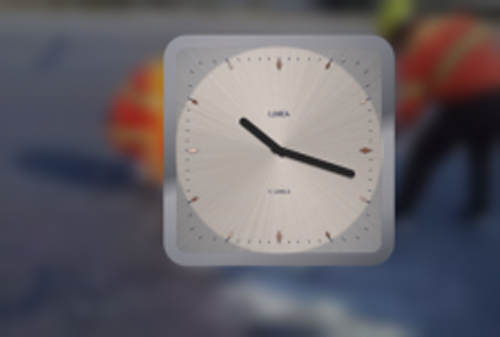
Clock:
10:18
